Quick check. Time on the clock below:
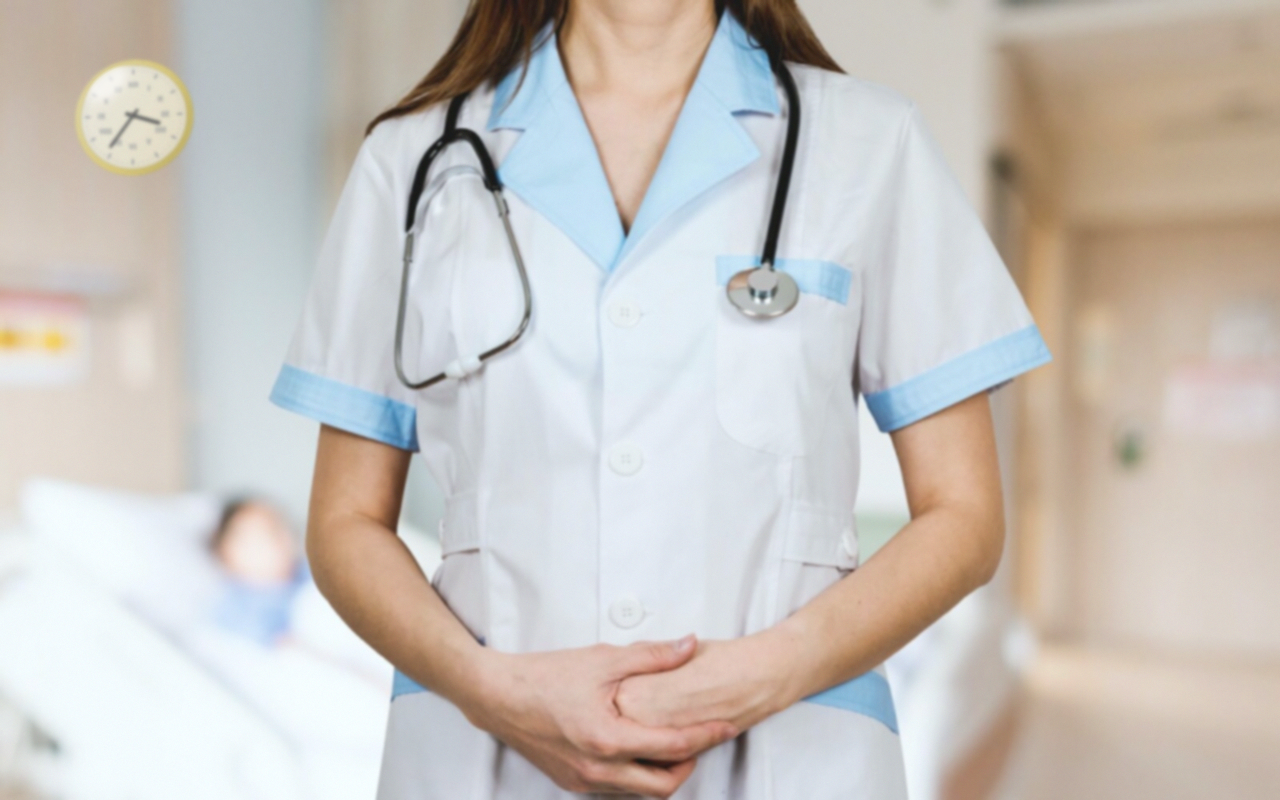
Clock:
3:36
